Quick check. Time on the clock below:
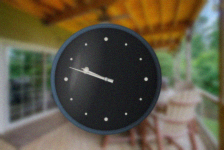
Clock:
9:48
